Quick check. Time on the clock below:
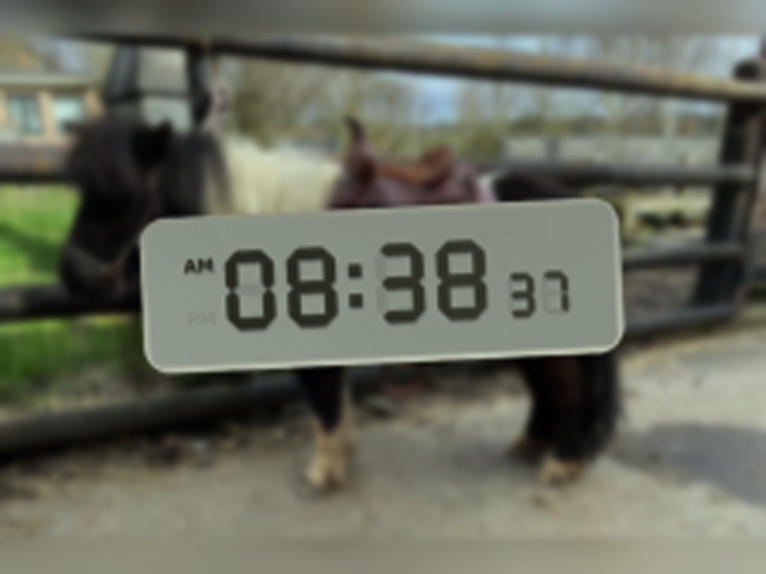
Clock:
8:38:37
